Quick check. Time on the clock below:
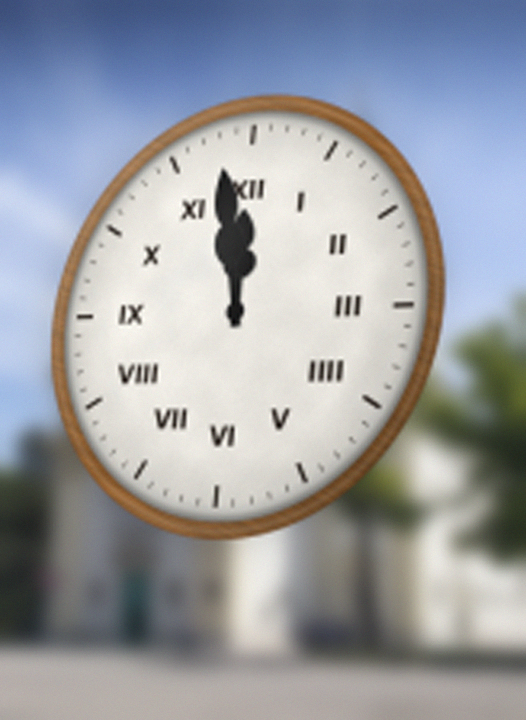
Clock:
11:58
